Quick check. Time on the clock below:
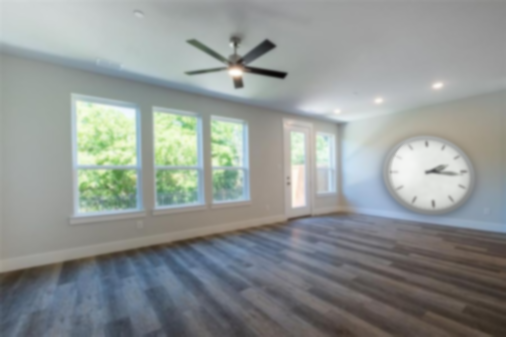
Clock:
2:16
